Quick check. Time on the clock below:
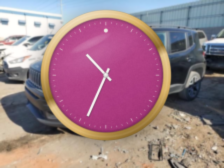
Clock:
10:34
